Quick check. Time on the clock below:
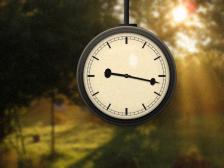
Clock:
9:17
